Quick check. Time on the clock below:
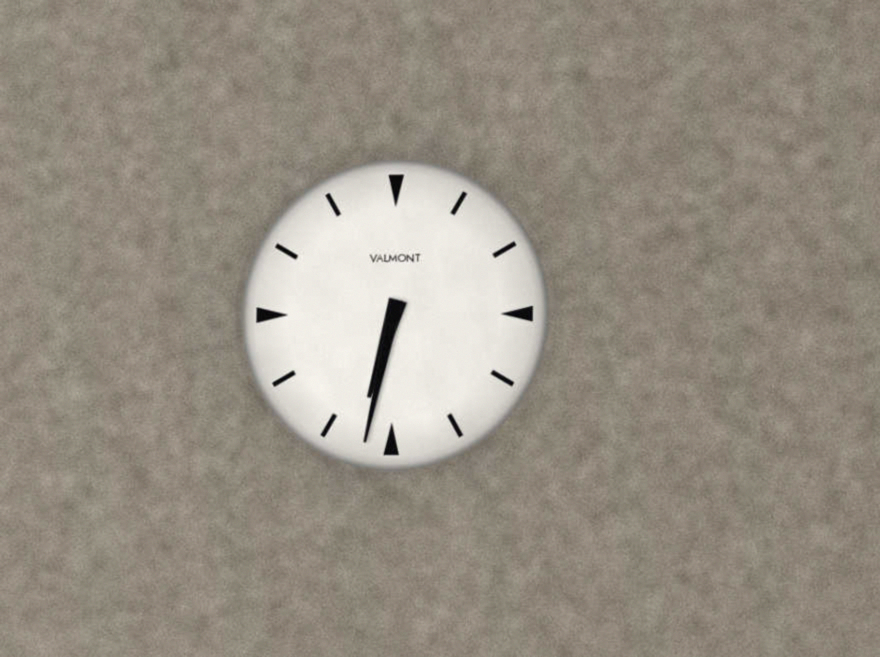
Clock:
6:32
